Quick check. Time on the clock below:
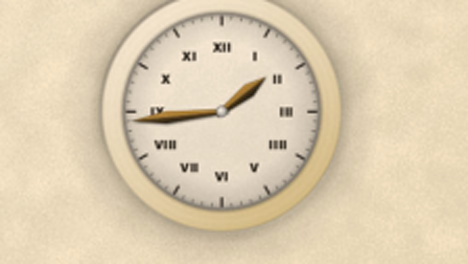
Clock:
1:44
